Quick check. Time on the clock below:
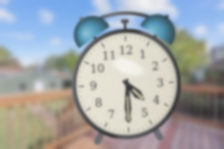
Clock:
4:30
